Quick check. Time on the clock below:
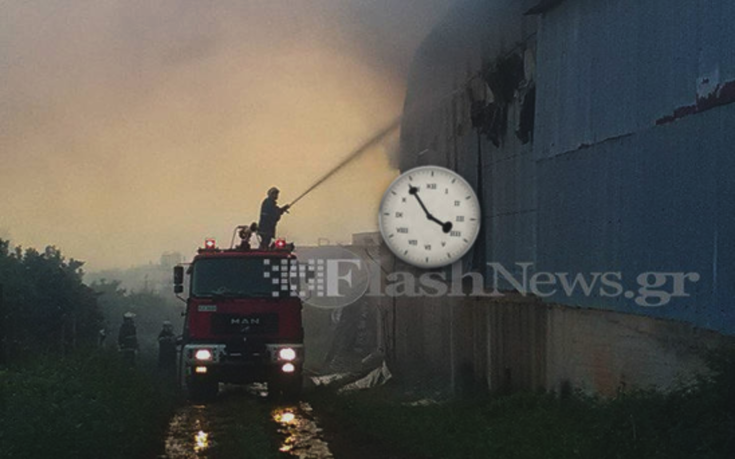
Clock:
3:54
